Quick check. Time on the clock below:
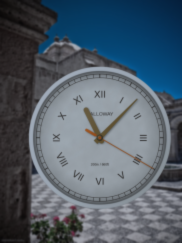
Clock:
11:07:20
